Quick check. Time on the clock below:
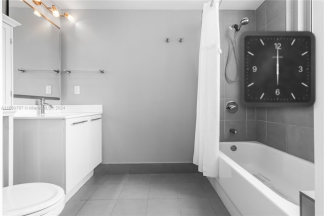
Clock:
6:00
